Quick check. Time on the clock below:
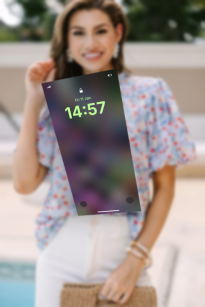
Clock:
14:57
